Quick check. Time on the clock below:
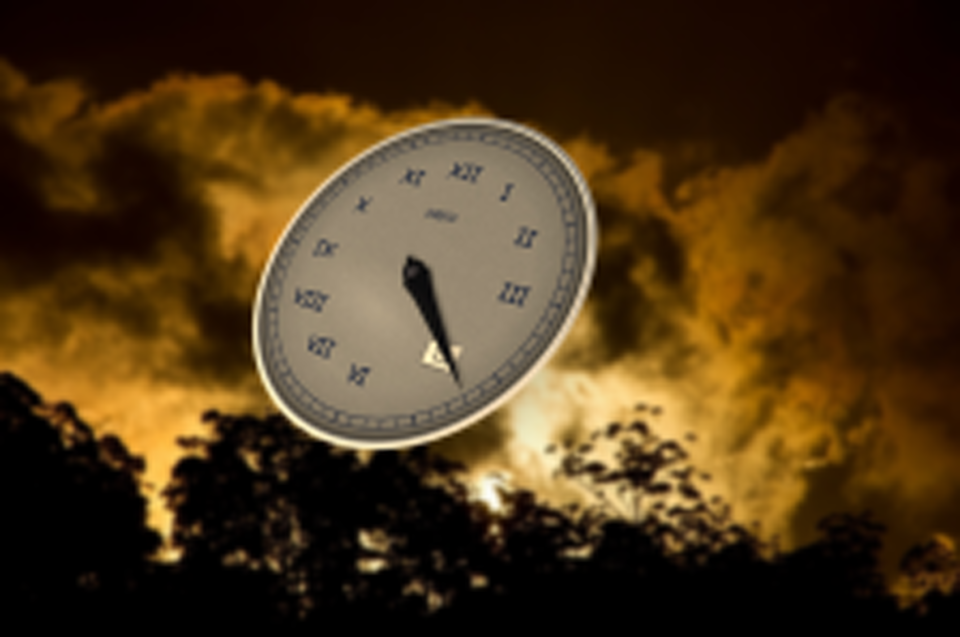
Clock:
4:22
